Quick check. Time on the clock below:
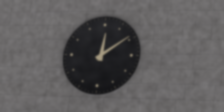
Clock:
12:09
